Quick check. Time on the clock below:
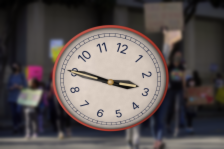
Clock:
2:45
